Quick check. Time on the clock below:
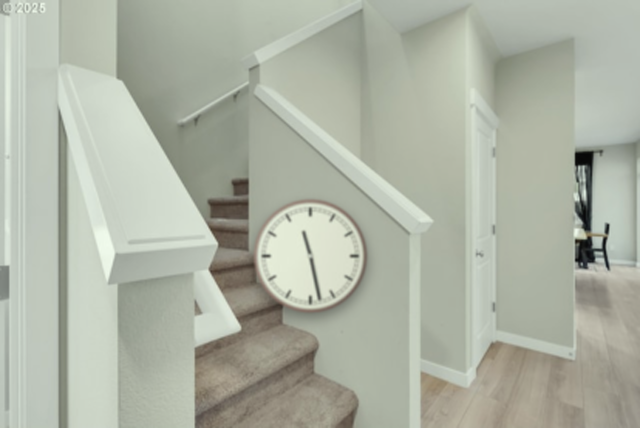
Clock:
11:28
